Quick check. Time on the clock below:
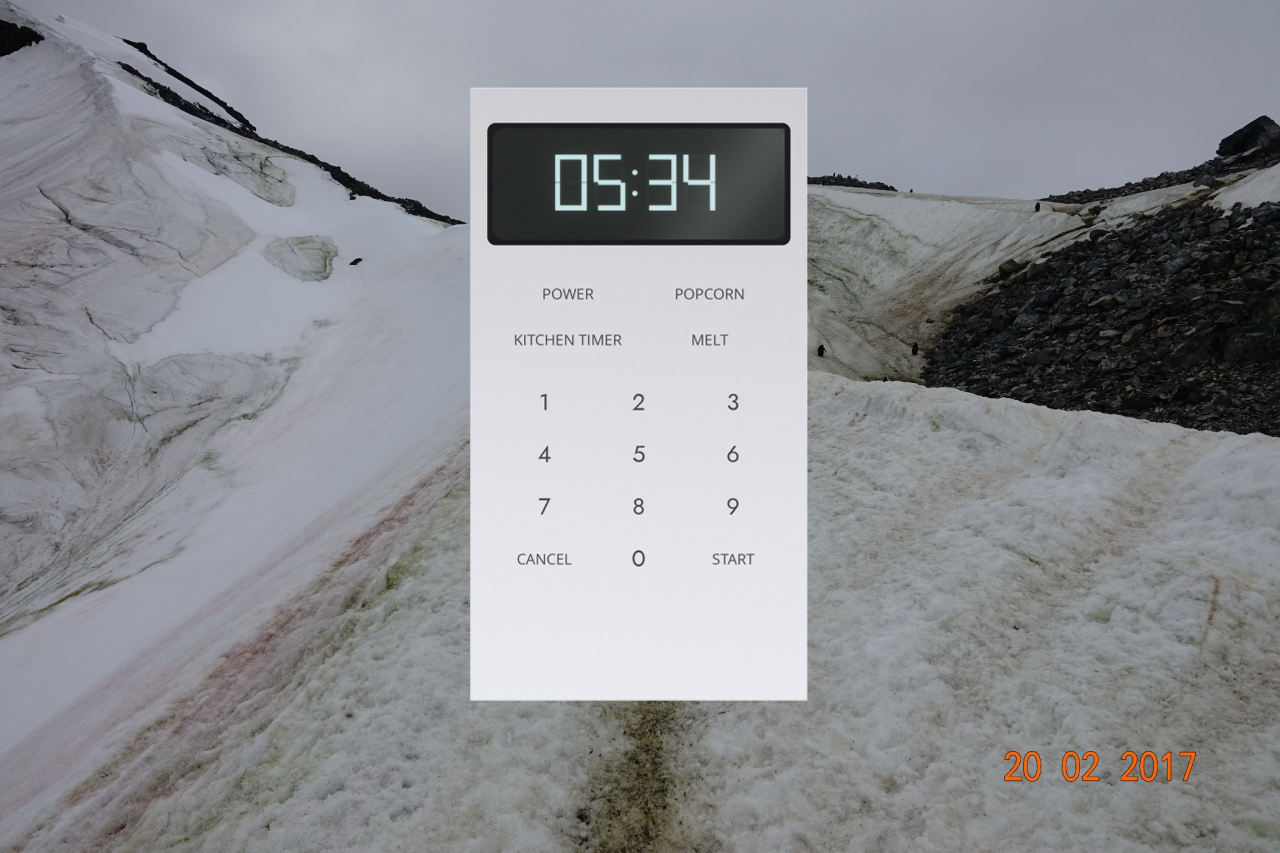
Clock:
5:34
